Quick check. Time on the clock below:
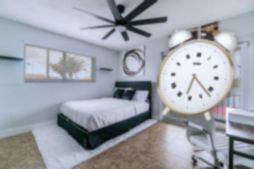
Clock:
6:22
